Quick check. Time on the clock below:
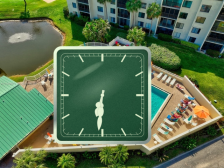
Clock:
6:31
